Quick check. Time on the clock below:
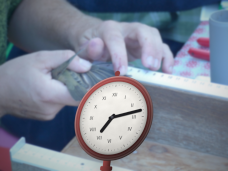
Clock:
7:13
